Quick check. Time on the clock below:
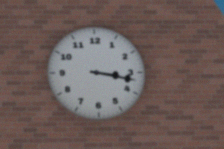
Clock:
3:17
